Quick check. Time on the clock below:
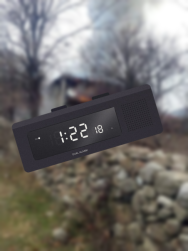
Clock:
1:22:18
